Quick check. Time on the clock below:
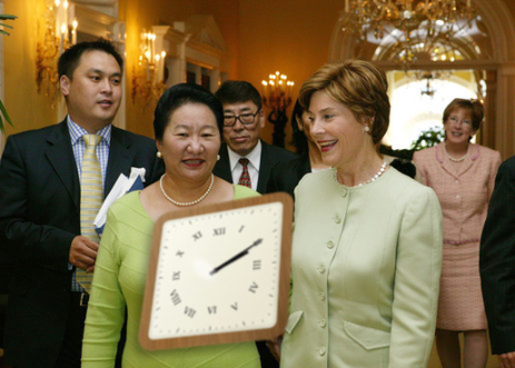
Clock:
2:10
